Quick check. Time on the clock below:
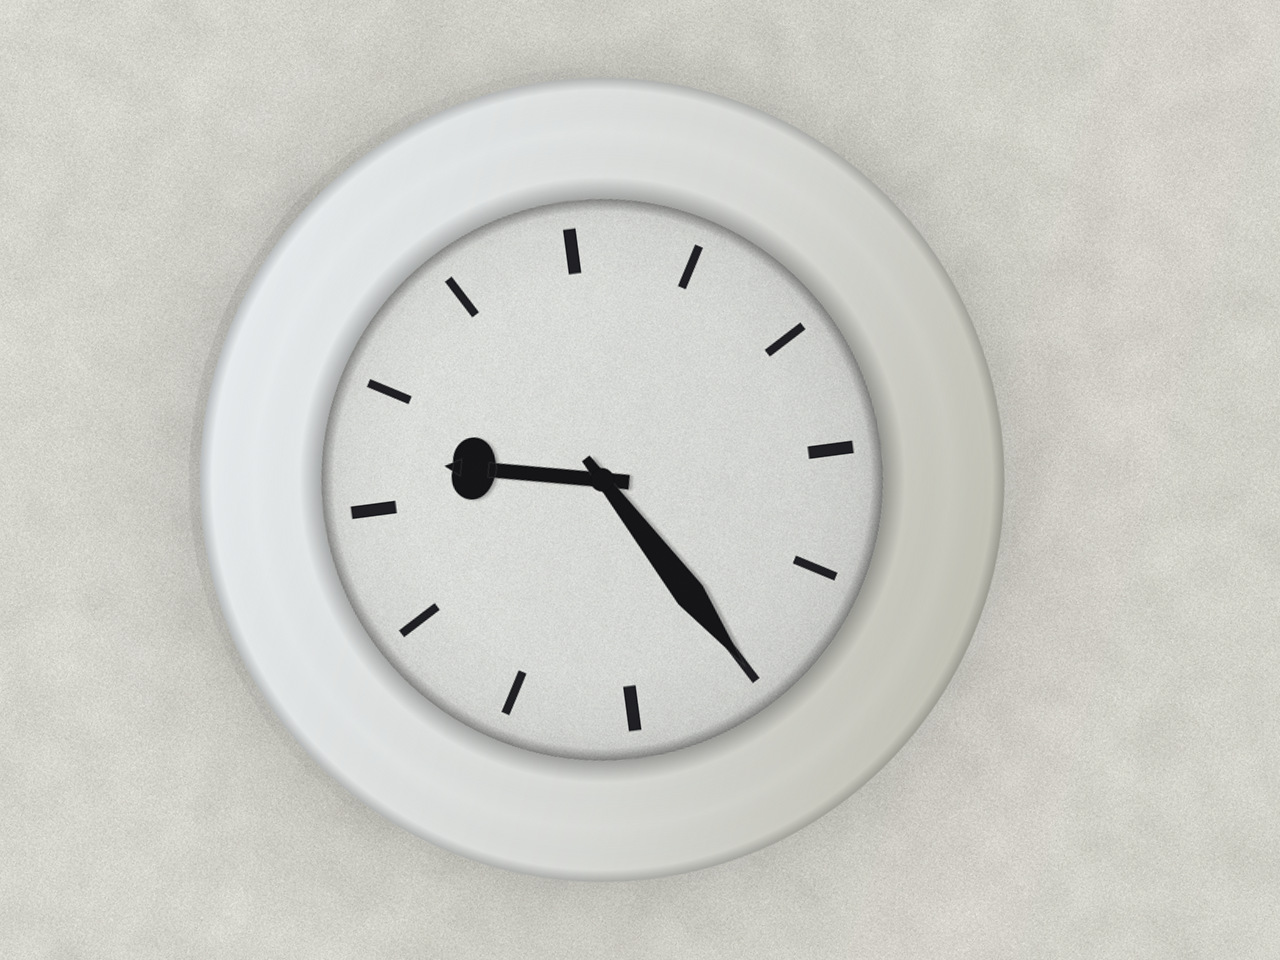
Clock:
9:25
